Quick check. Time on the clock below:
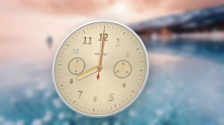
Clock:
8:00
